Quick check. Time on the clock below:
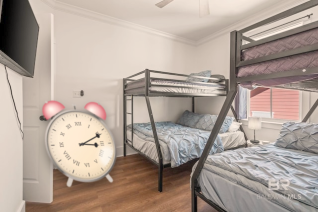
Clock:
3:11
